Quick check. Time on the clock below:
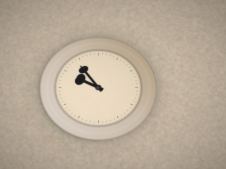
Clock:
9:54
